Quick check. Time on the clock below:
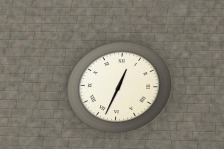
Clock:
12:33
